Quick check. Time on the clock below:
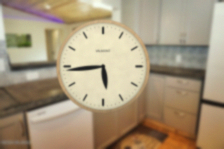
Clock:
5:44
